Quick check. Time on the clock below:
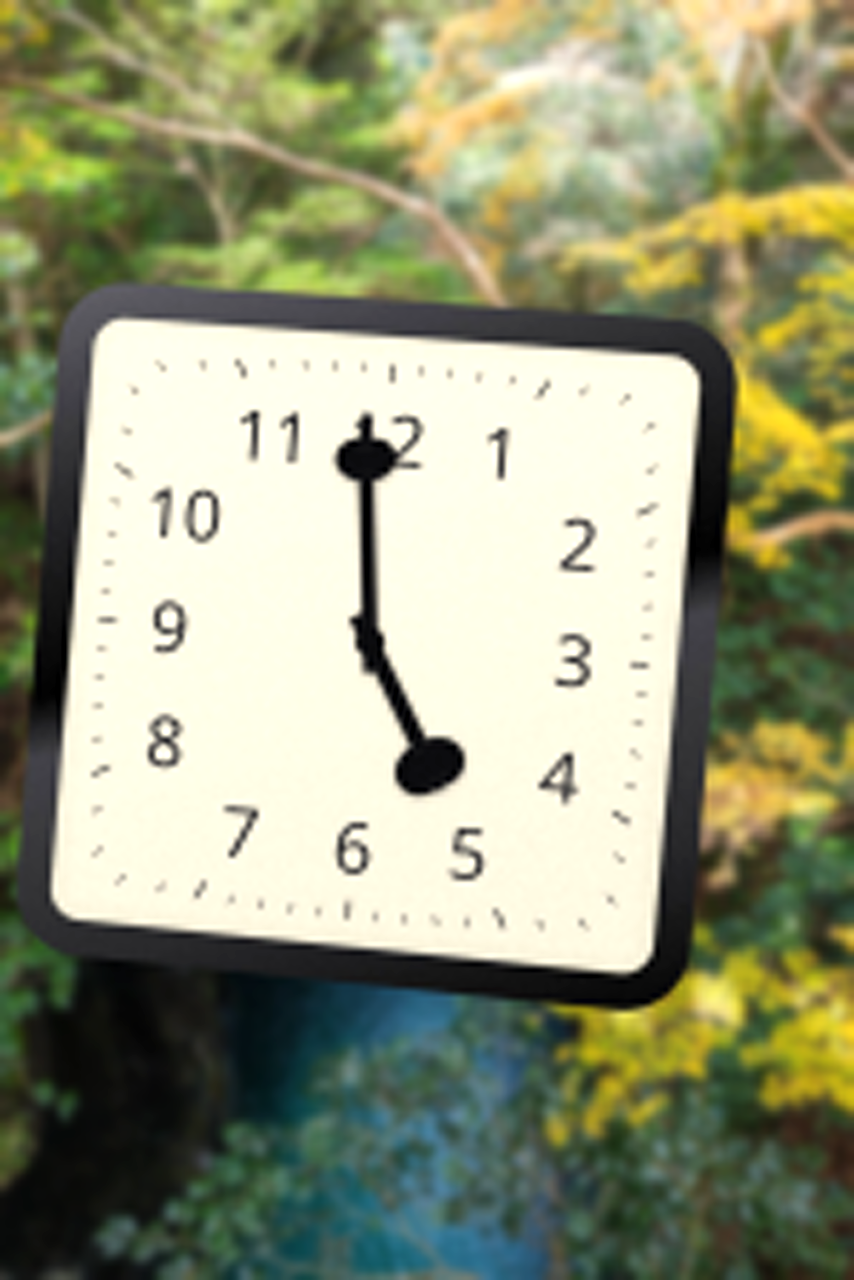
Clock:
4:59
